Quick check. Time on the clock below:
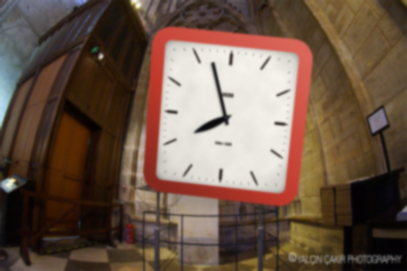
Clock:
7:57
